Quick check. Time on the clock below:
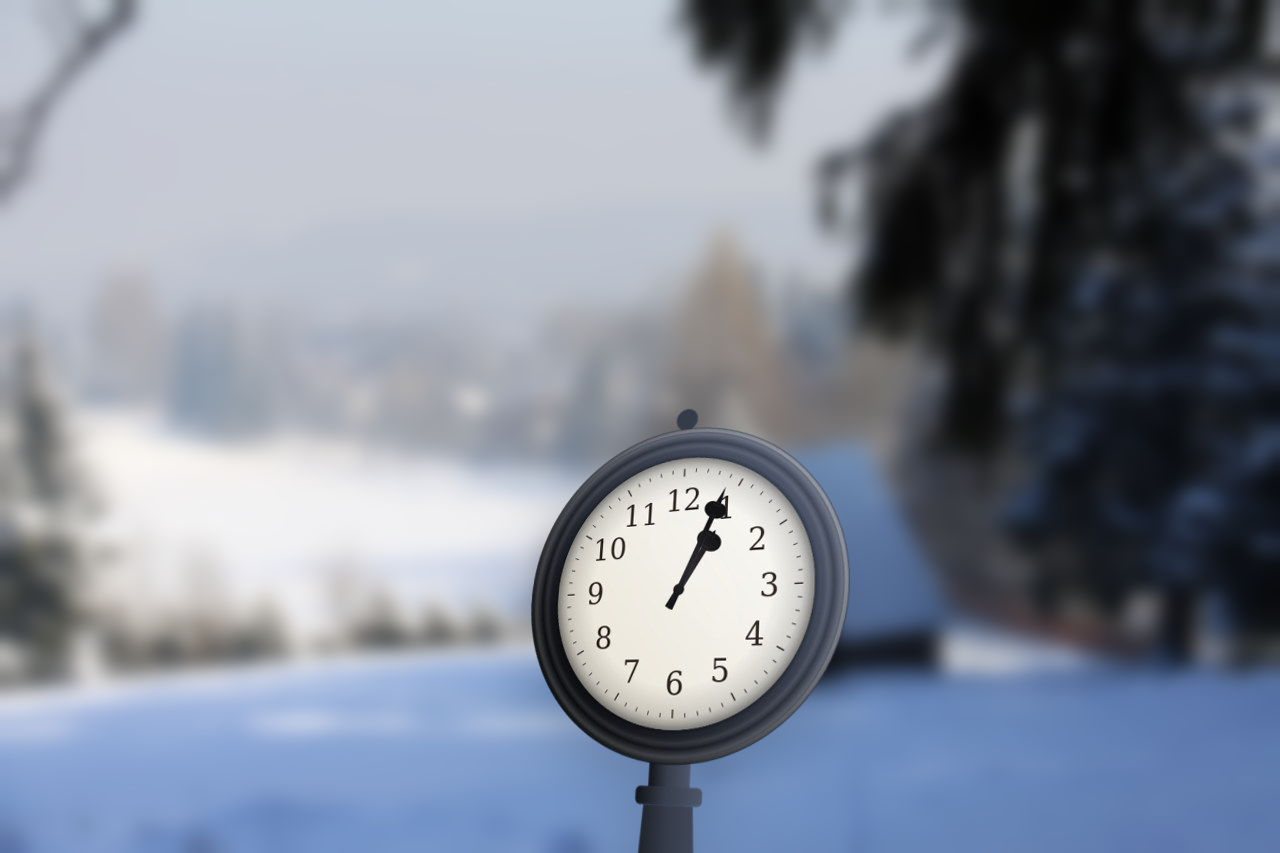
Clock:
1:04
